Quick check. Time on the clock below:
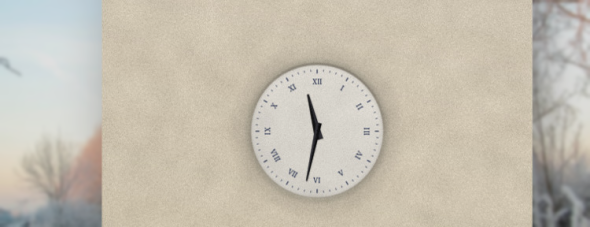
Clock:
11:32
